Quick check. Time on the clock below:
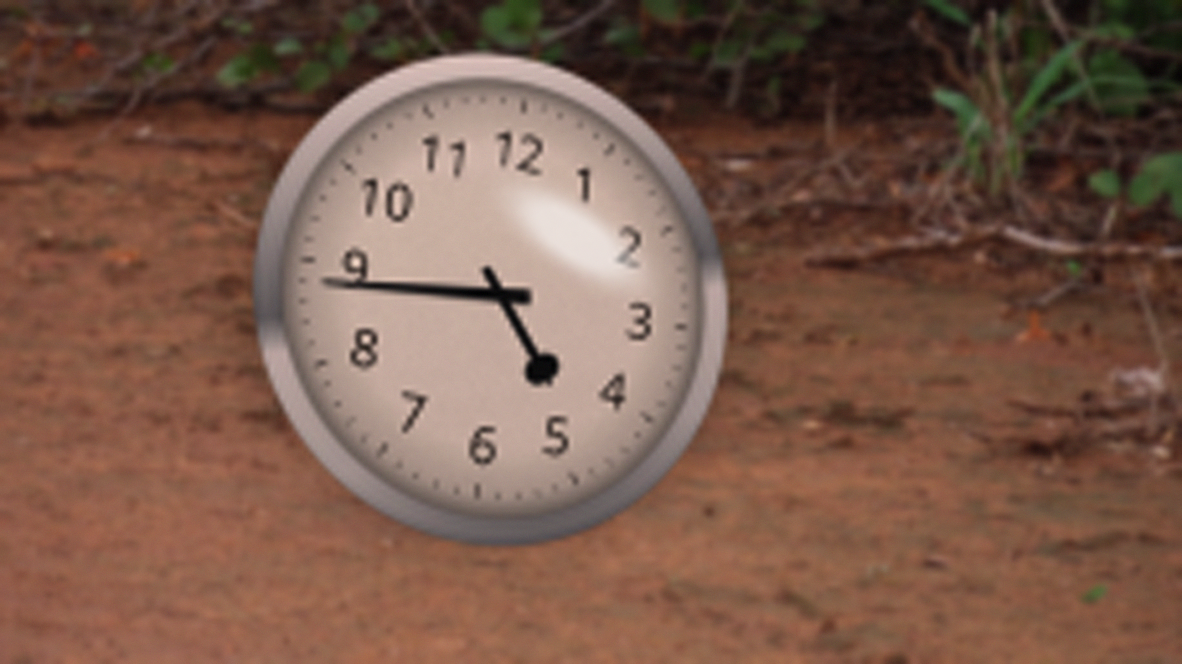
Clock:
4:44
